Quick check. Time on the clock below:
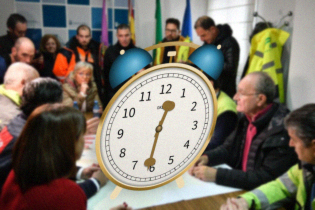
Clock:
12:31
